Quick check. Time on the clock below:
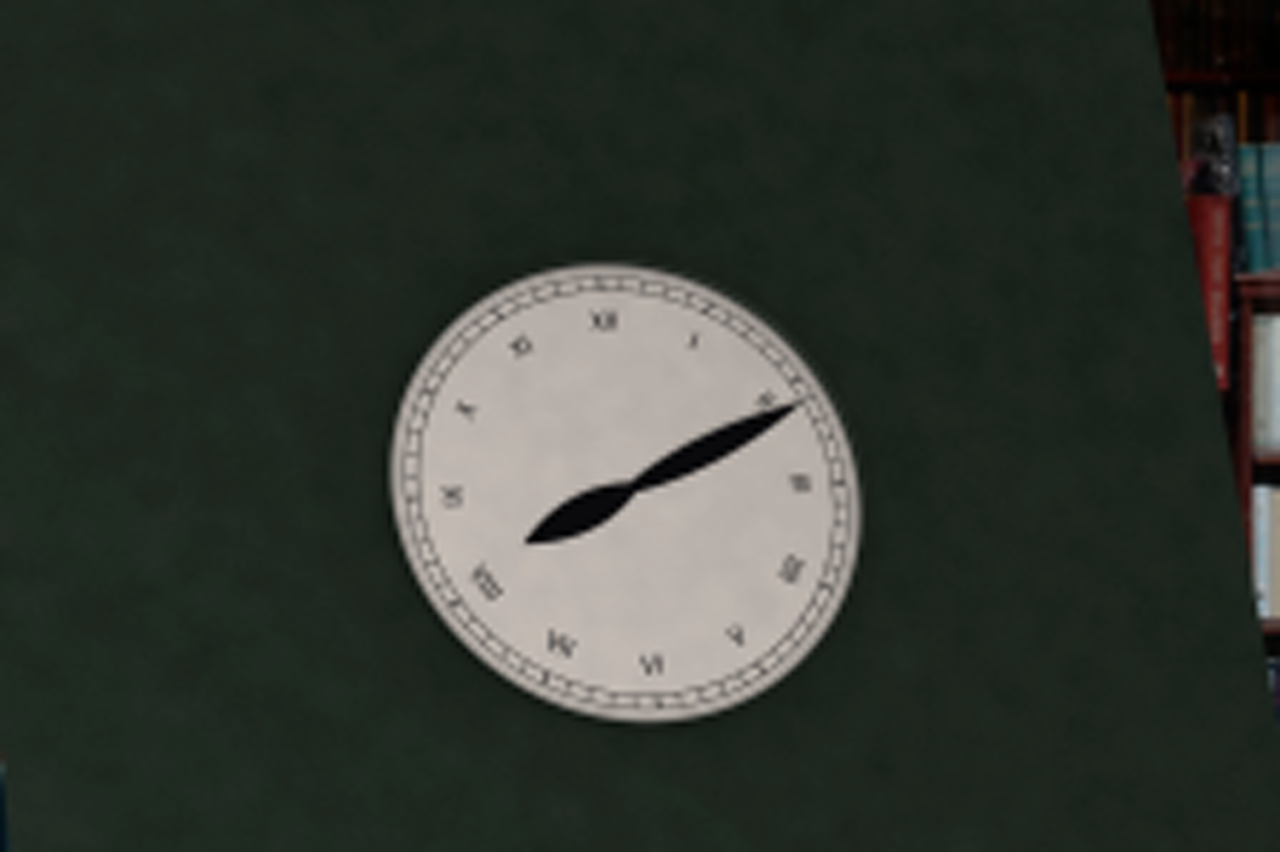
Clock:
8:11
